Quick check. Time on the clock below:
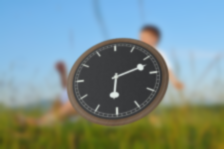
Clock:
6:12
